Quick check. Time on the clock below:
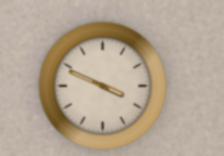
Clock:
3:49
